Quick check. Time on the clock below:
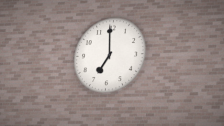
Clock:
6:59
